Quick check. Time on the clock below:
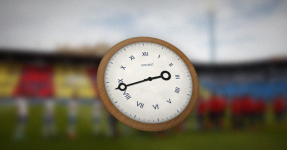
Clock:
2:43
